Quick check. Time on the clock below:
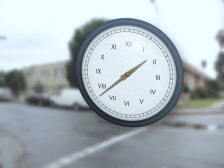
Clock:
1:38
